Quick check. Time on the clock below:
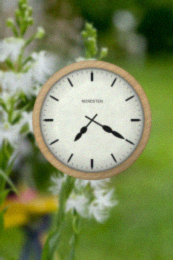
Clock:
7:20
